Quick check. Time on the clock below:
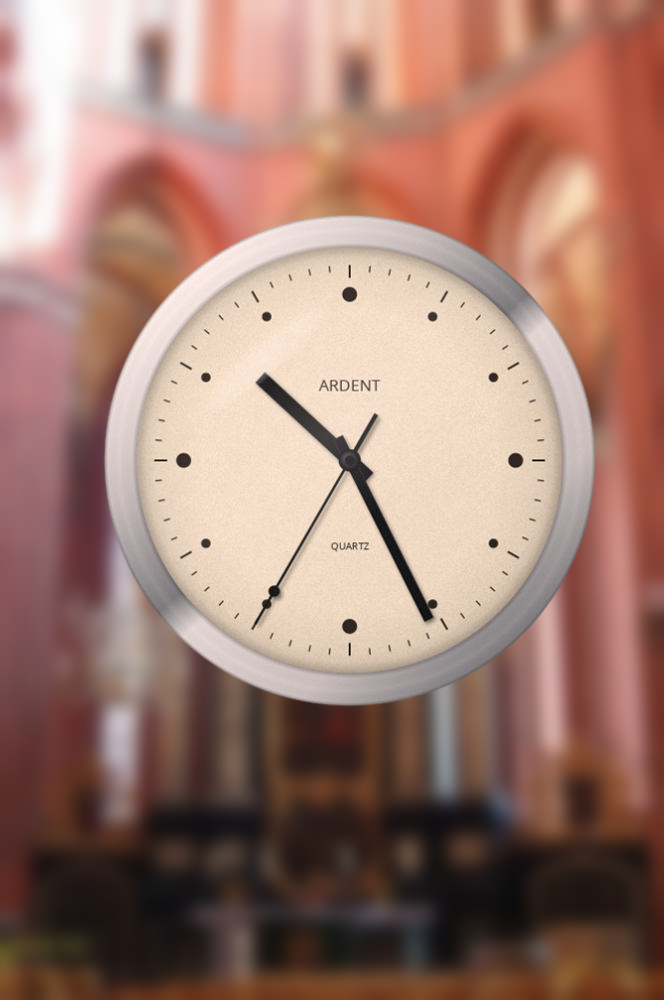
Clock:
10:25:35
